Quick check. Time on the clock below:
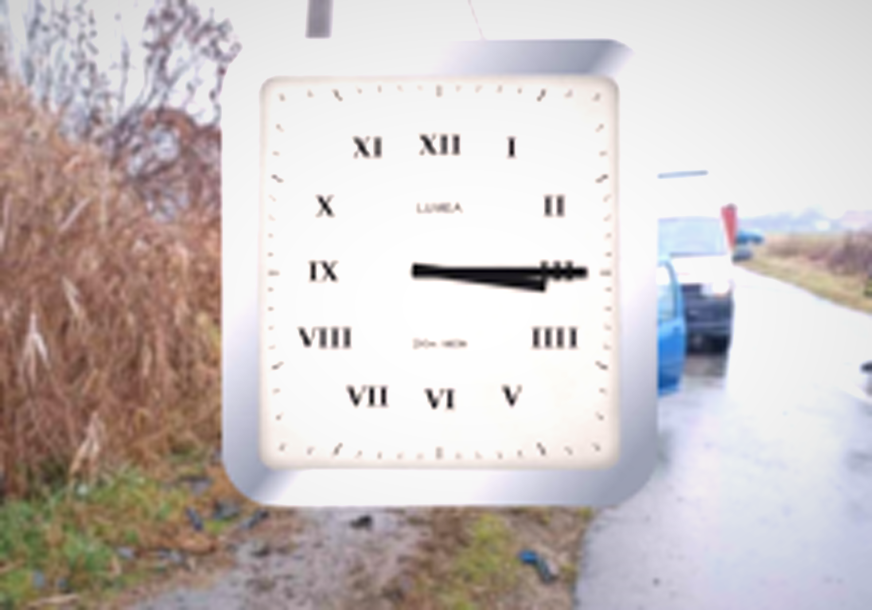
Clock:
3:15
